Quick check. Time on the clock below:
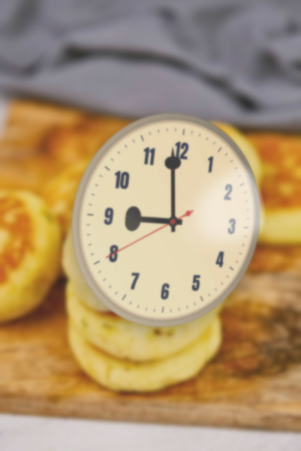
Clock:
8:58:40
